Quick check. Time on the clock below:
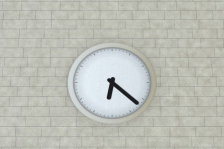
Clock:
6:22
